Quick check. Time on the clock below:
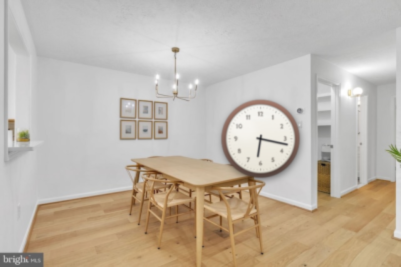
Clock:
6:17
